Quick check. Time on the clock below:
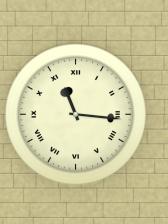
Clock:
11:16
